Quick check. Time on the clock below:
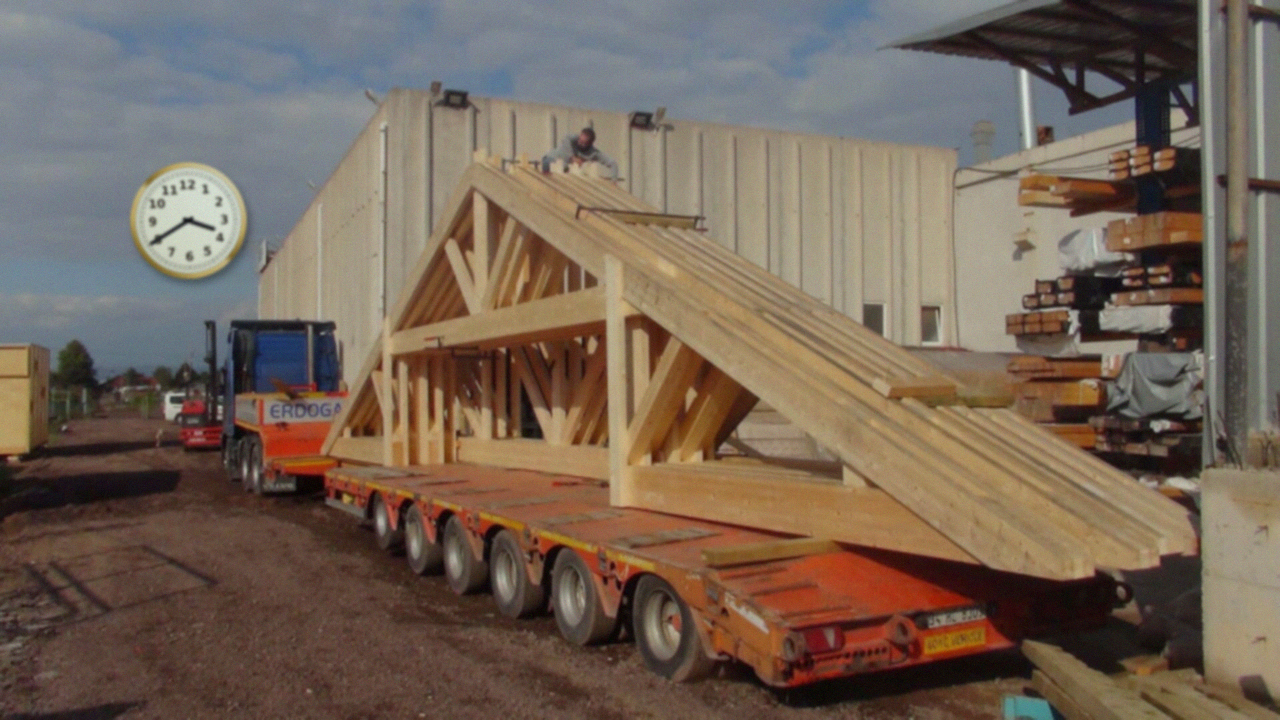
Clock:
3:40
